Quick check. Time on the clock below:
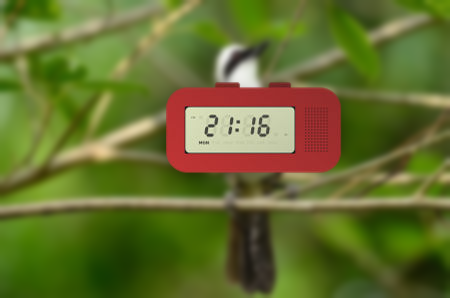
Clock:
21:16
